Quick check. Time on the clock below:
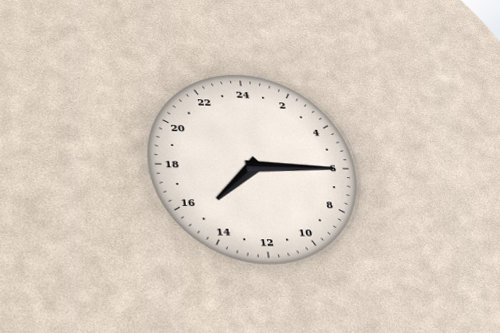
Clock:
15:15
